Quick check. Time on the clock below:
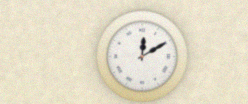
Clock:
12:10
